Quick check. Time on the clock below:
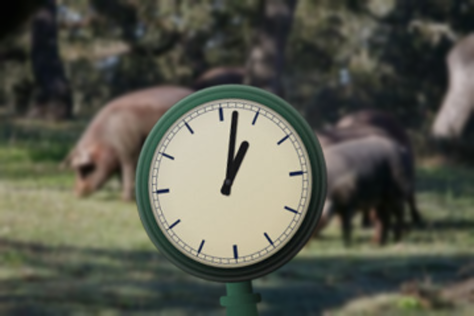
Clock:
1:02
